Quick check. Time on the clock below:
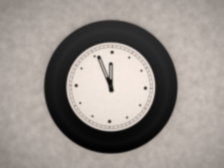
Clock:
11:56
